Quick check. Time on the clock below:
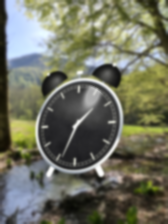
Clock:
1:34
